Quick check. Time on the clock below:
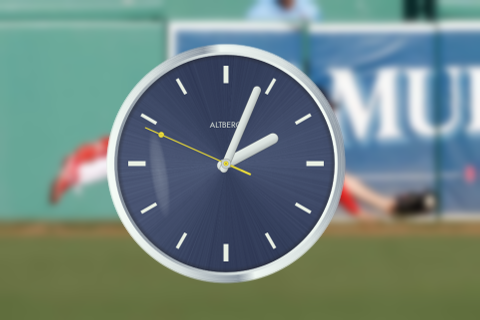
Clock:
2:03:49
